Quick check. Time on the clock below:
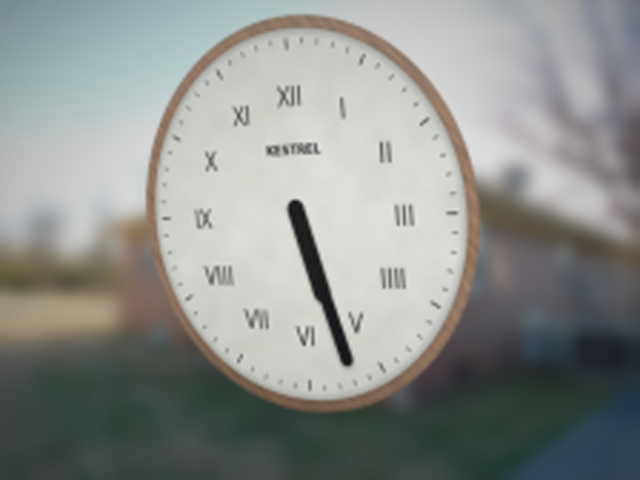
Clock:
5:27
